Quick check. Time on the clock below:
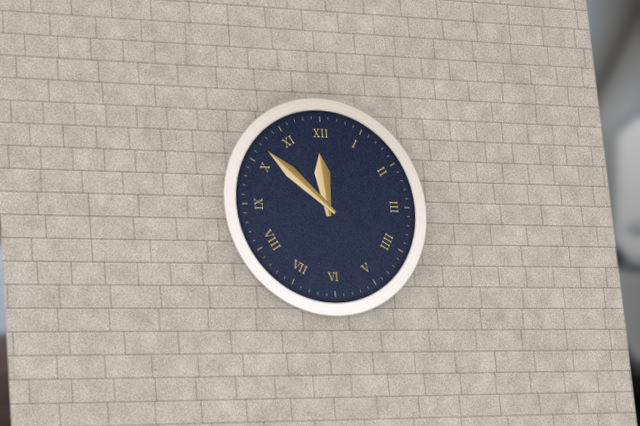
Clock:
11:52
